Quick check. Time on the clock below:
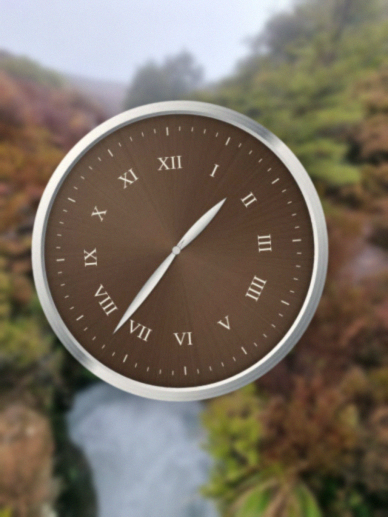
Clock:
1:37
